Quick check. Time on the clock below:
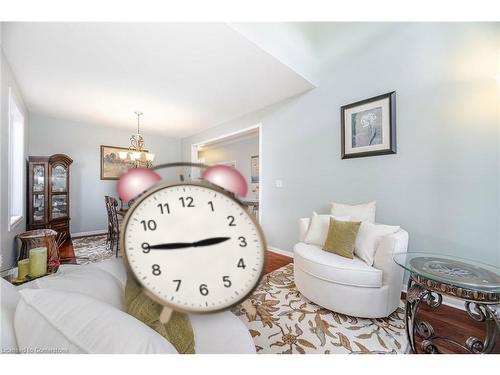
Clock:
2:45
